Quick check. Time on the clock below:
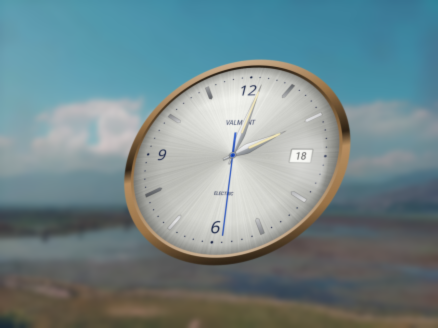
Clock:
2:01:29
